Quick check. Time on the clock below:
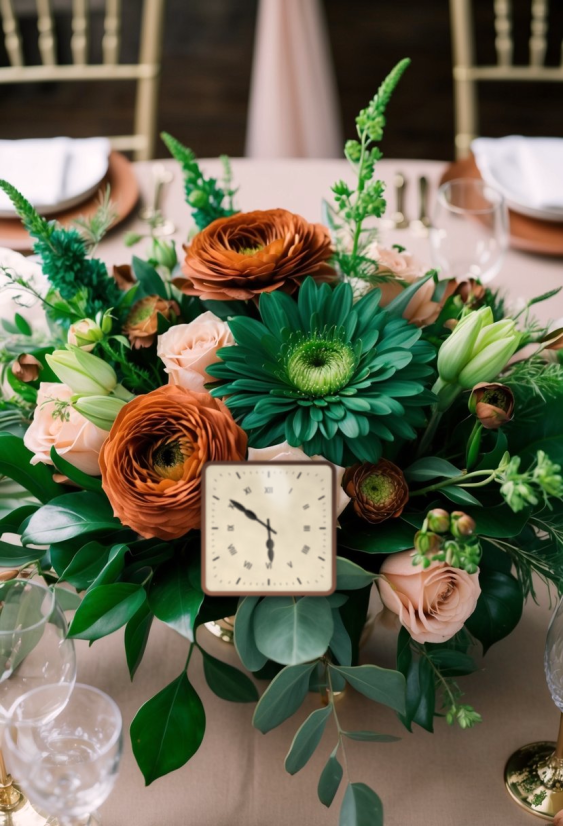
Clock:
5:51
